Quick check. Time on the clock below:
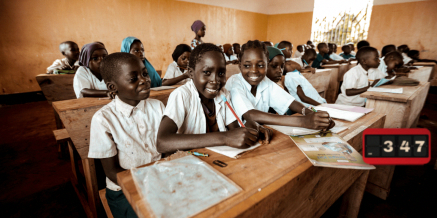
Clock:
3:47
